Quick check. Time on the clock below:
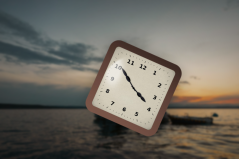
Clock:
3:51
